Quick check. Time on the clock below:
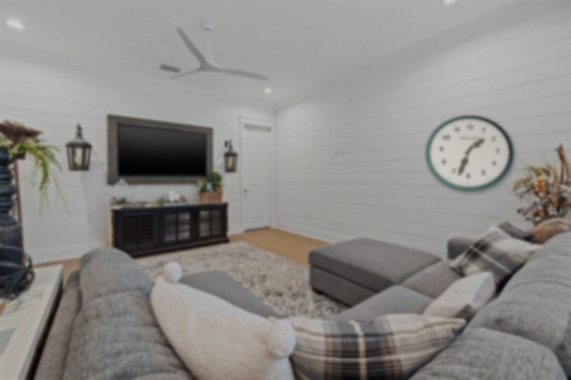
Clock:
1:33
